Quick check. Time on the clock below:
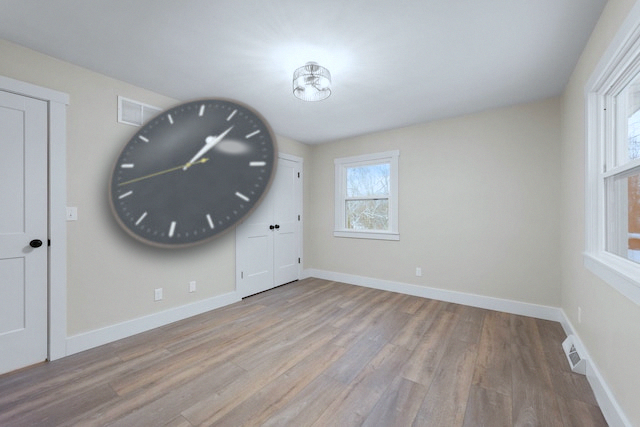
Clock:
1:06:42
